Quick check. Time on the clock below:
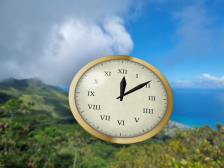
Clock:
12:09
